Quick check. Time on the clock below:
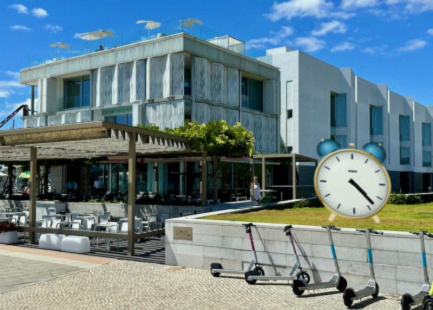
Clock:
4:23
